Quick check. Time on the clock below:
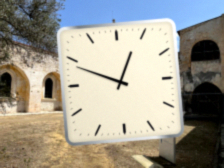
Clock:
12:49
